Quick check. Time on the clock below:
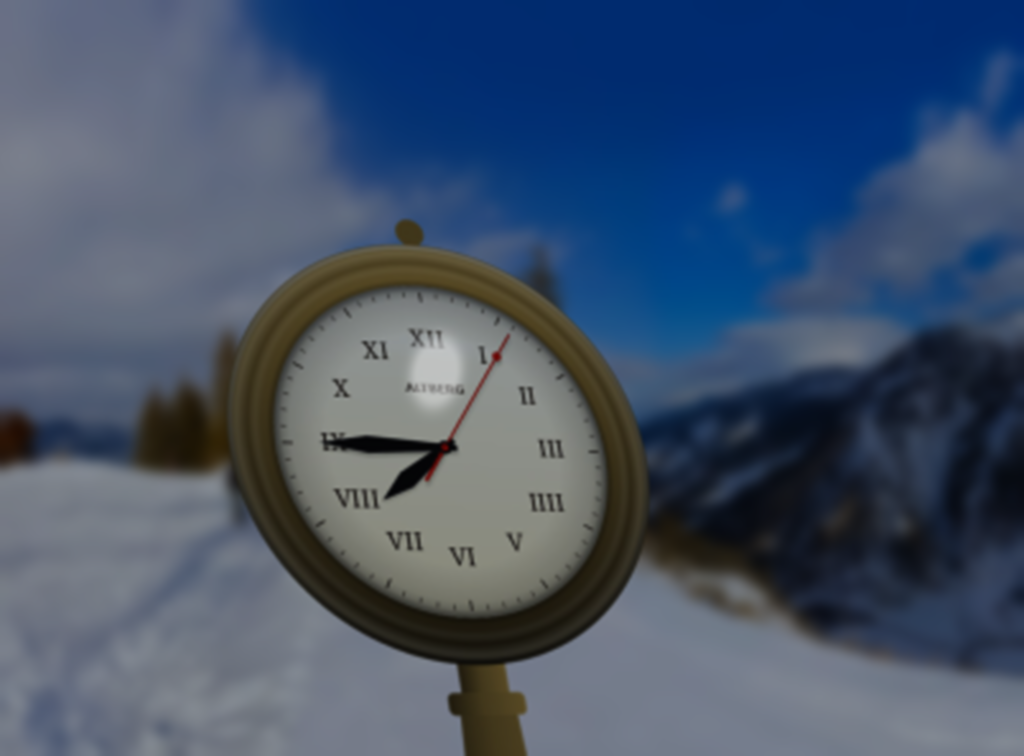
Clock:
7:45:06
